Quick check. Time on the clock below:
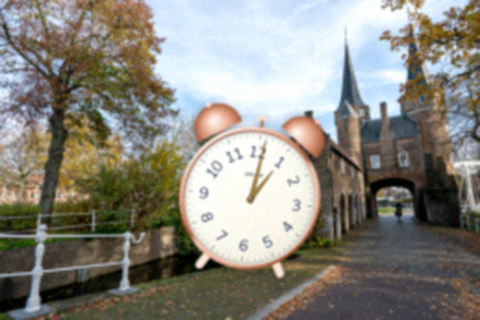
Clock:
1:01
